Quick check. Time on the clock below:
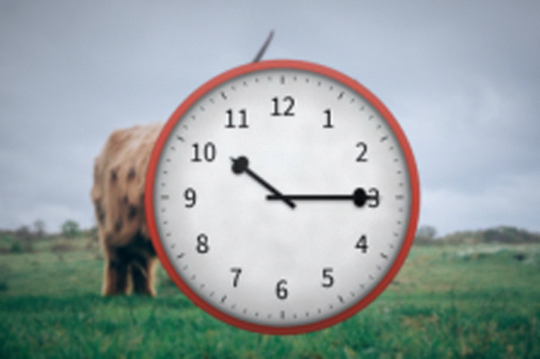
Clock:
10:15
